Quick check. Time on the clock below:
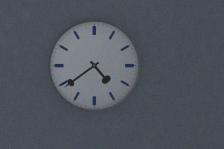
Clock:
4:39
